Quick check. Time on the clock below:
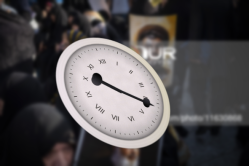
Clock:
10:21
